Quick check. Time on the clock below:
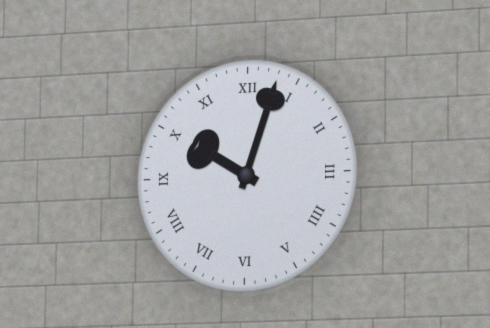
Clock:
10:03
